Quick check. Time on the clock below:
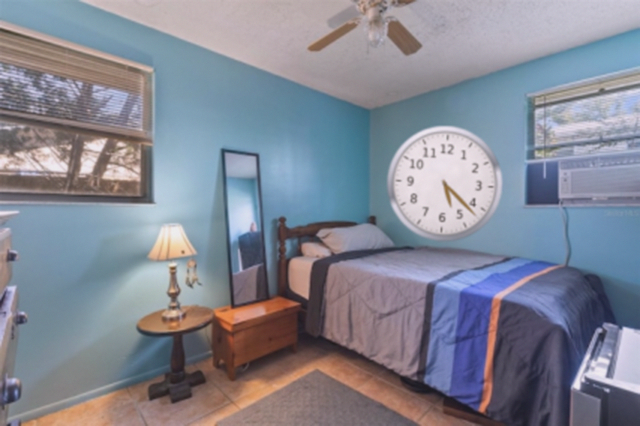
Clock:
5:22
